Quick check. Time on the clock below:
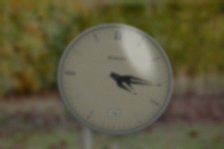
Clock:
4:16
